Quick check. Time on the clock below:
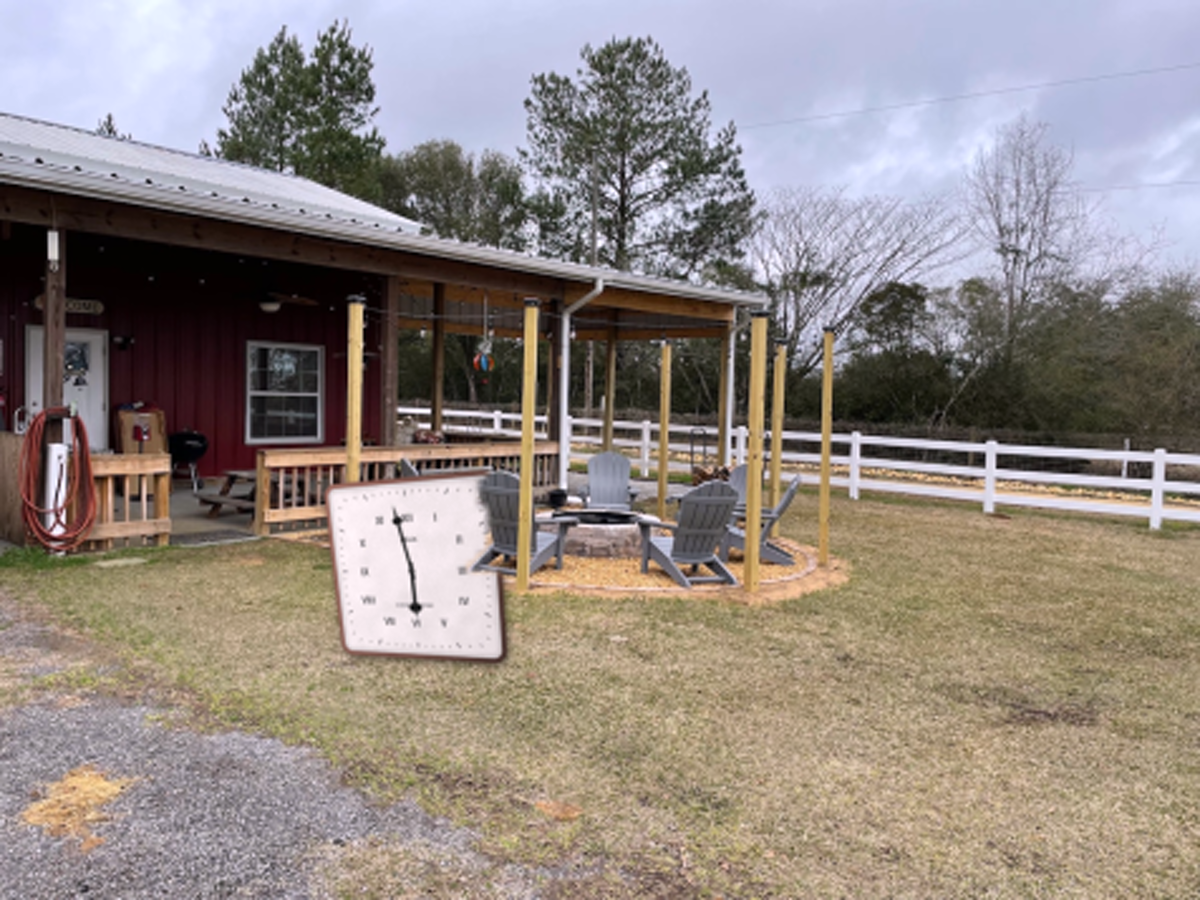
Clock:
5:58
